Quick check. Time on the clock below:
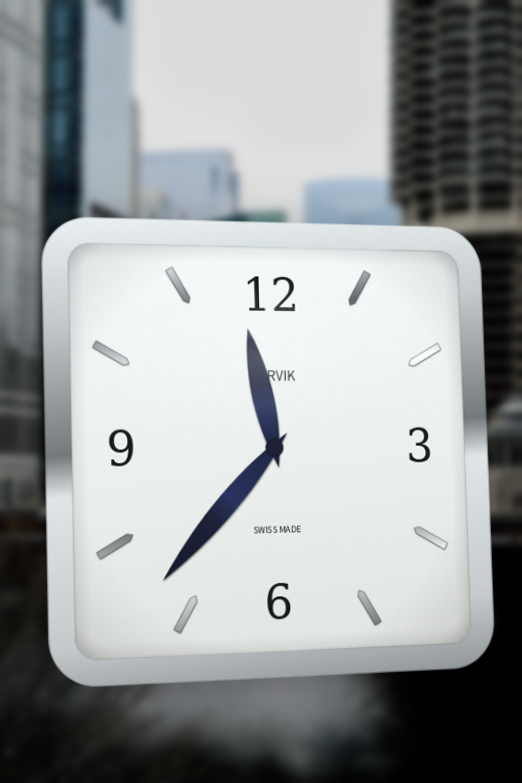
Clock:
11:37
